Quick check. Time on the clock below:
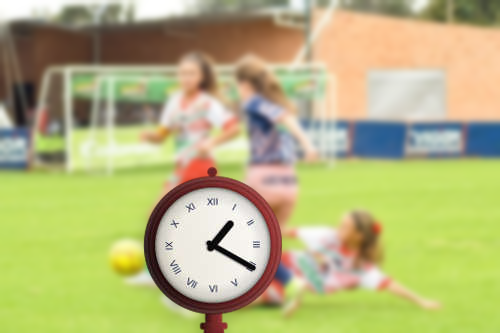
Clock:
1:20
